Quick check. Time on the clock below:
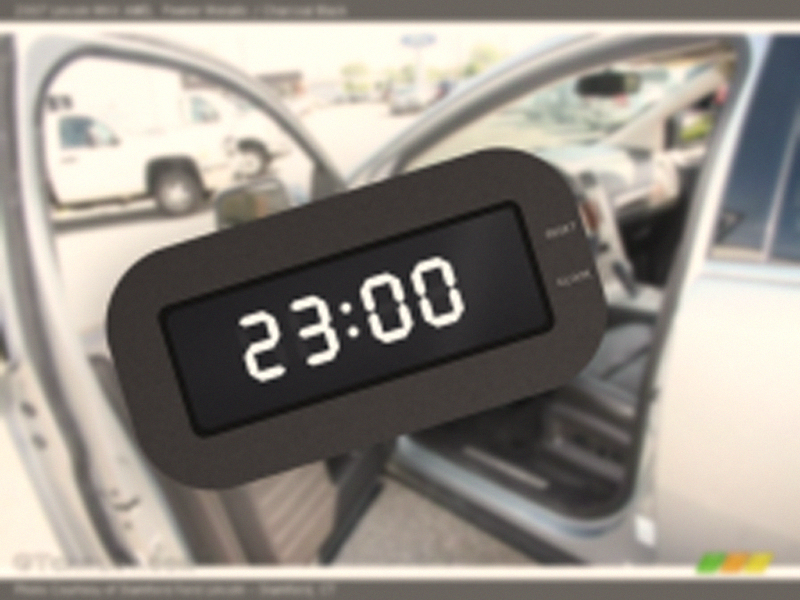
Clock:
23:00
